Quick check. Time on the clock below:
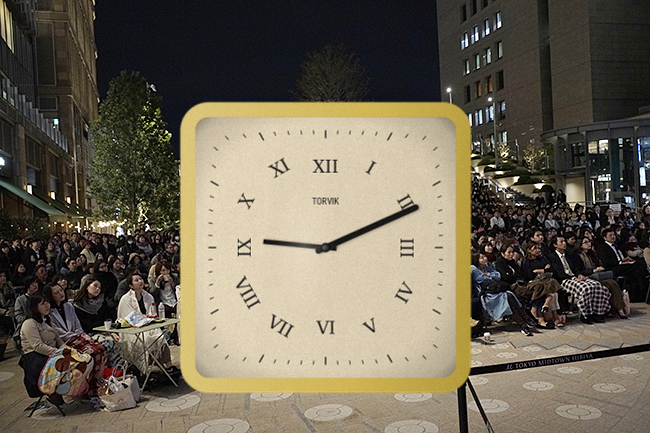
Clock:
9:11
